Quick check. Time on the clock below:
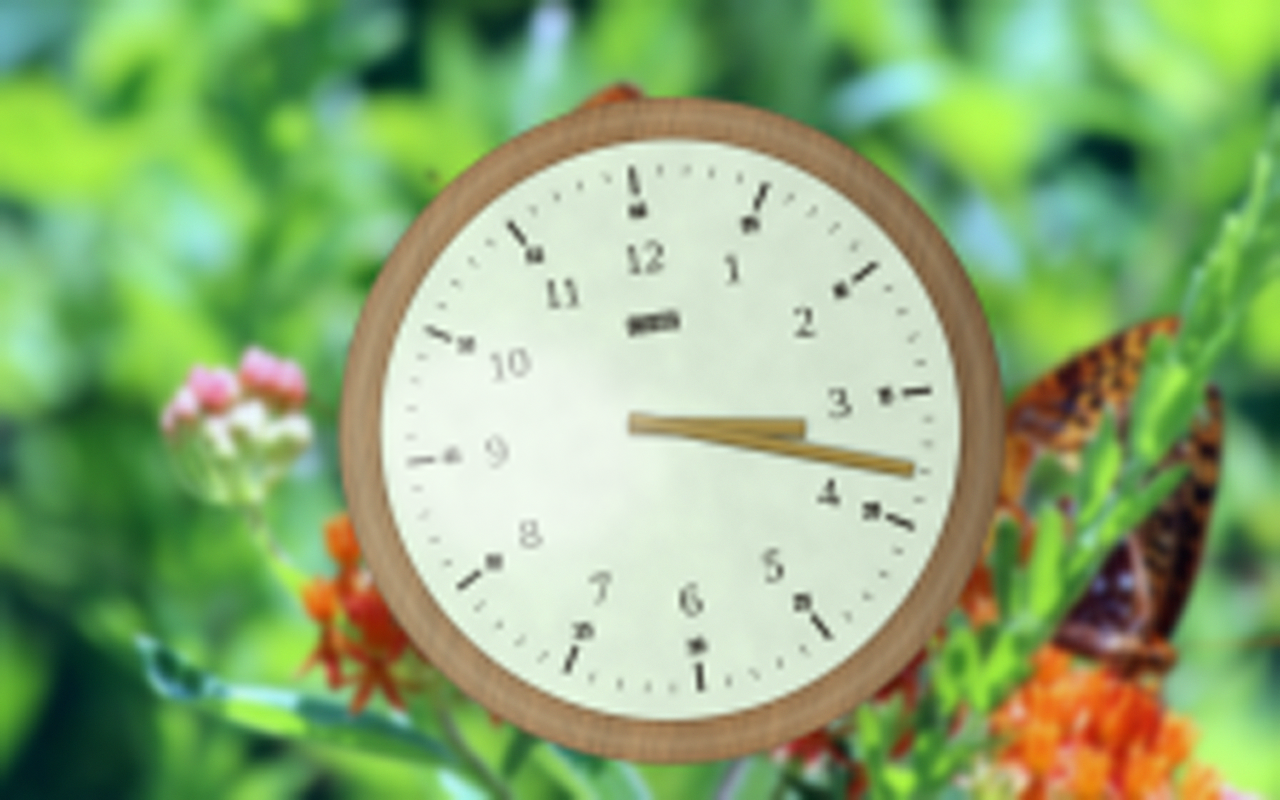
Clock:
3:18
